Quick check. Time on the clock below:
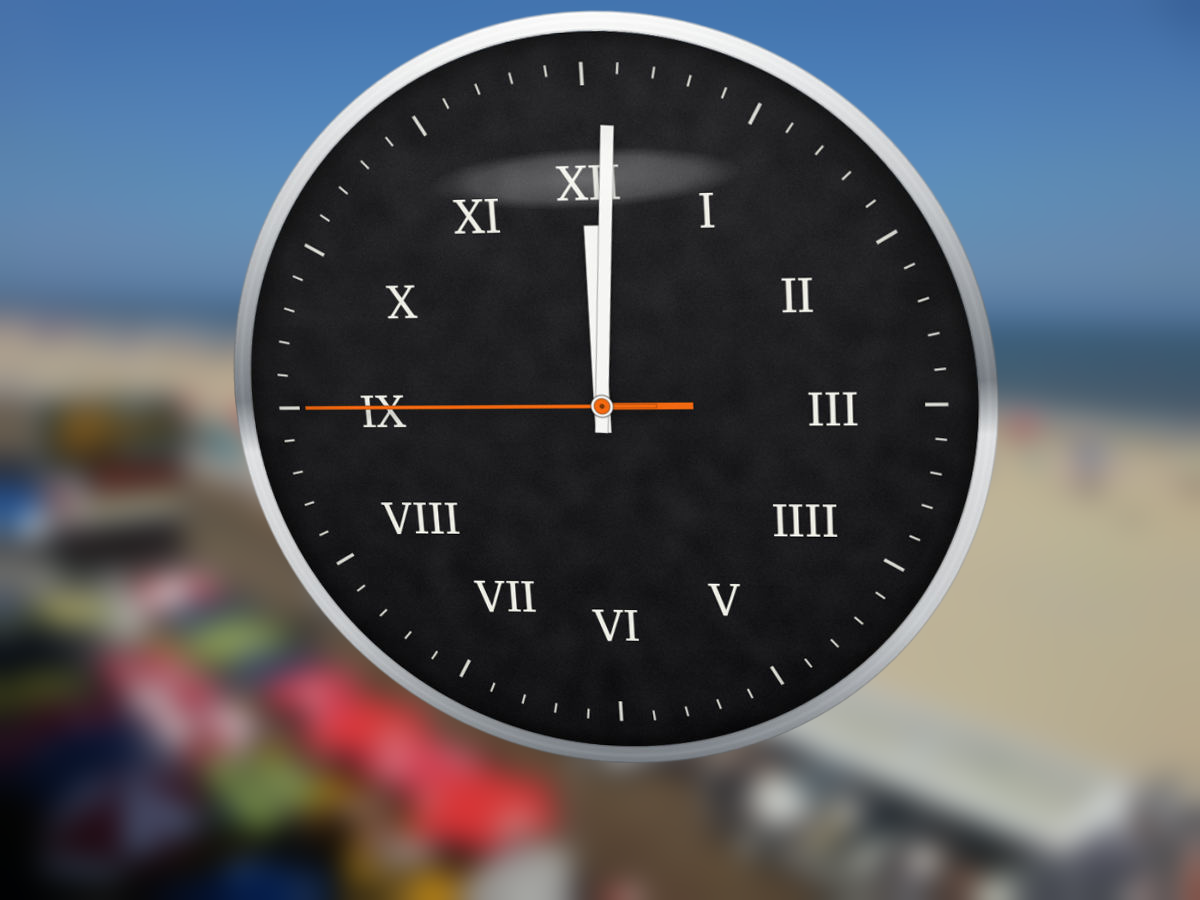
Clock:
12:00:45
